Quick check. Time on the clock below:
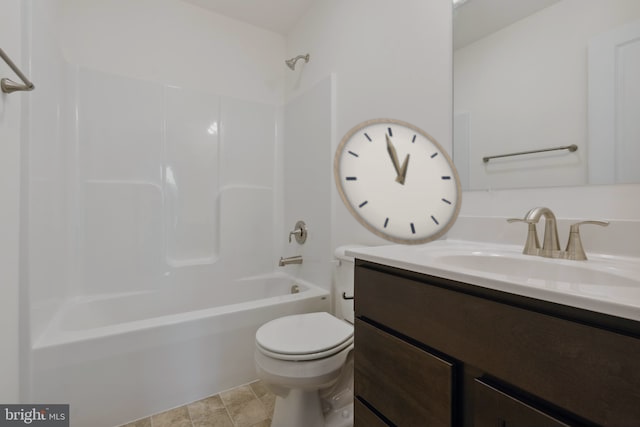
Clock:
12:59
